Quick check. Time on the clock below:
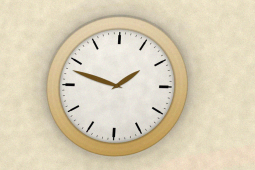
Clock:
1:48
